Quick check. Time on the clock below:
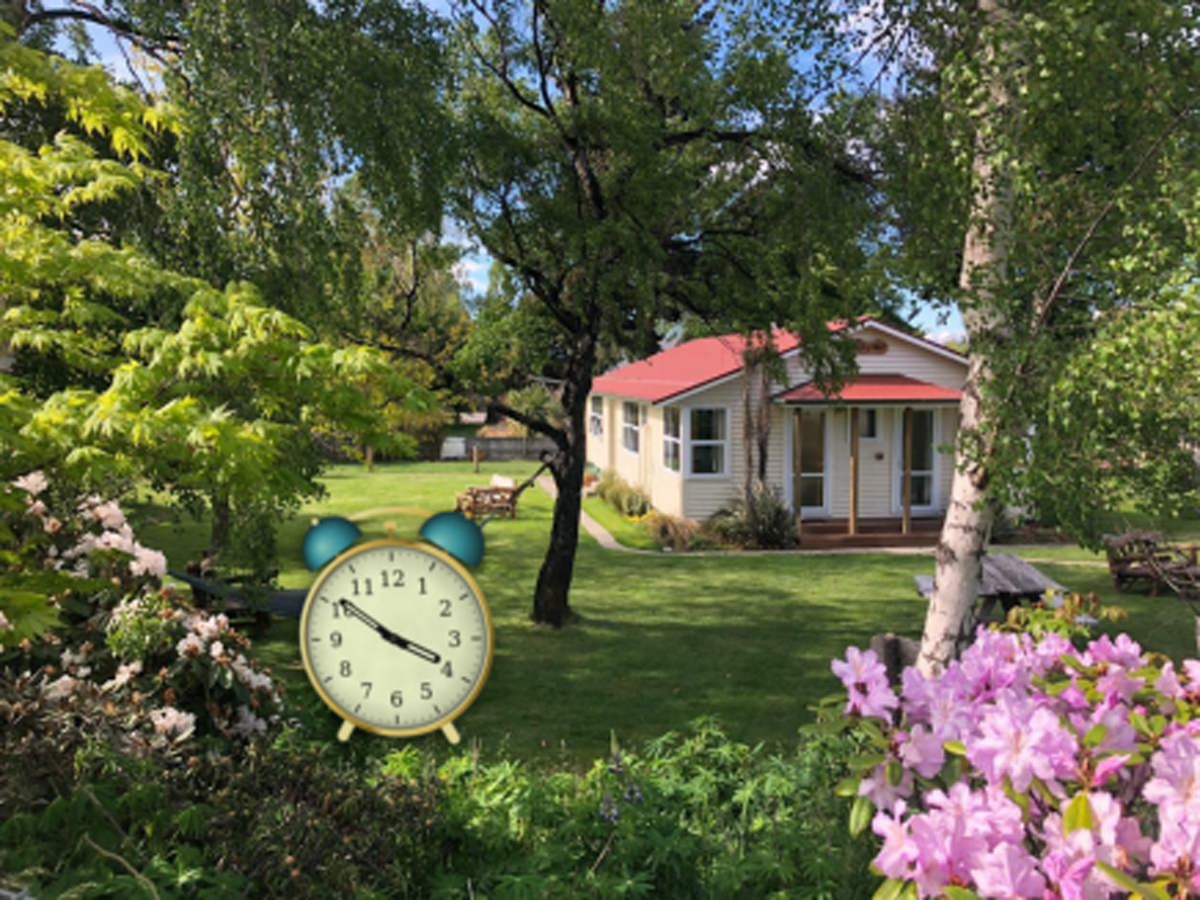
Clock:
3:51
